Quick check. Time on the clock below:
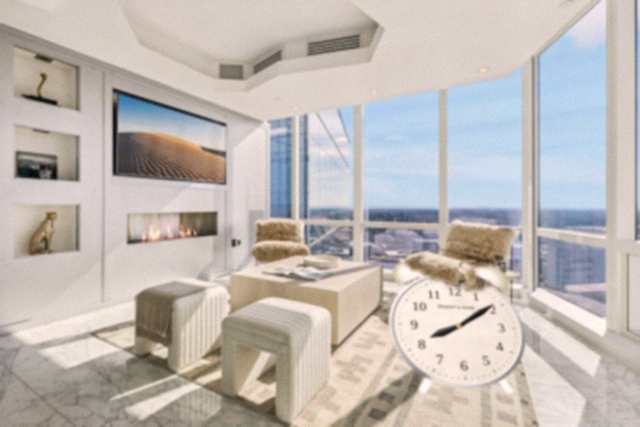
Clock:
8:09
